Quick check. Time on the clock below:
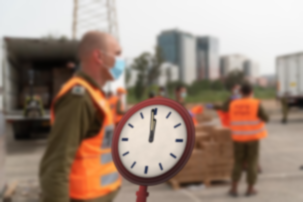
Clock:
11:59
